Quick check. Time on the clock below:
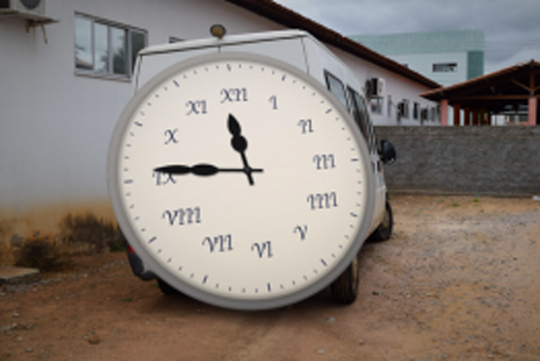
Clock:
11:46
